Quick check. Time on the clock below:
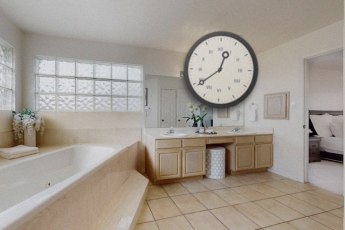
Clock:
12:39
